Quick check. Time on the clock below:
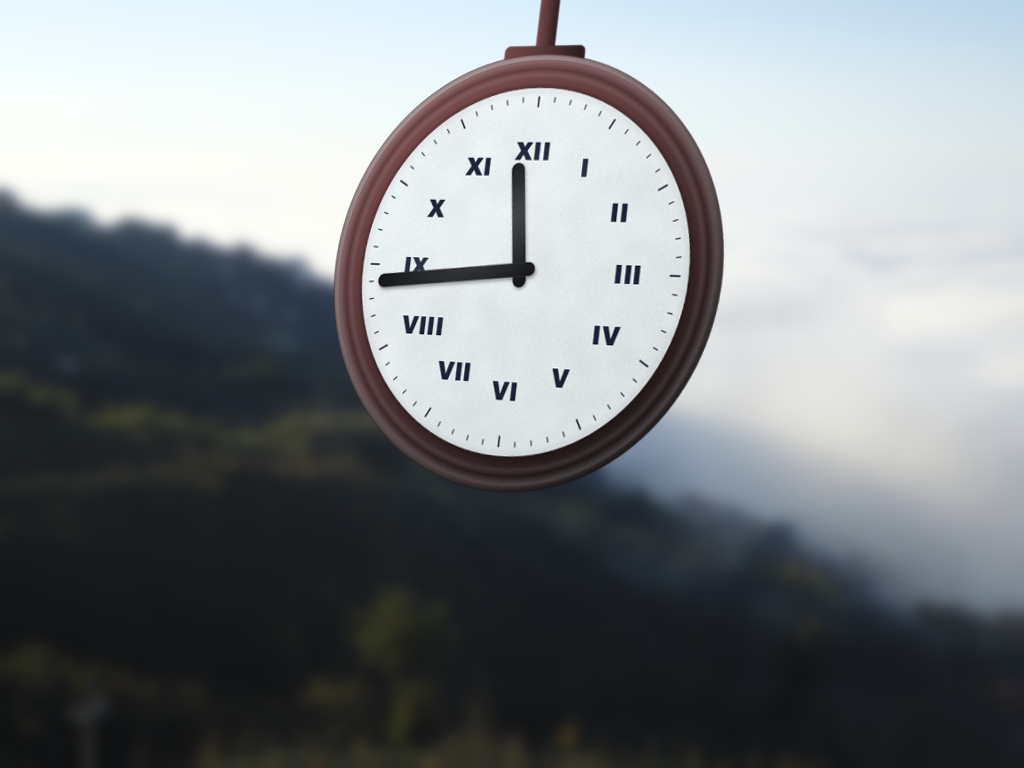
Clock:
11:44
